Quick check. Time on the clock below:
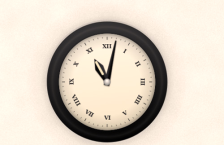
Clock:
11:02
